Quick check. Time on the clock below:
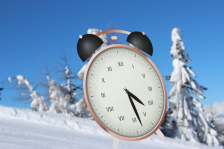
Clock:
4:28
